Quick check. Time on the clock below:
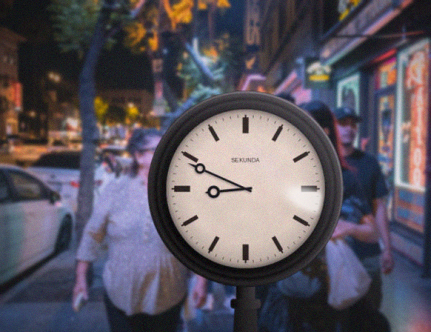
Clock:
8:49
